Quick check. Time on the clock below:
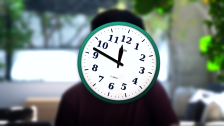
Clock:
11:47
